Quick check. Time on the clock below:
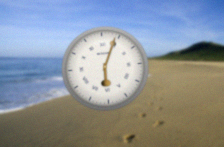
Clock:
6:04
